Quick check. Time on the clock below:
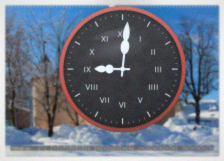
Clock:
9:01
